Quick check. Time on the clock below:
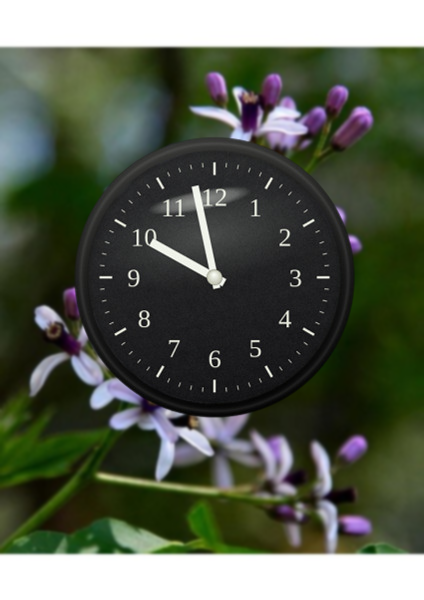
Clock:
9:58
